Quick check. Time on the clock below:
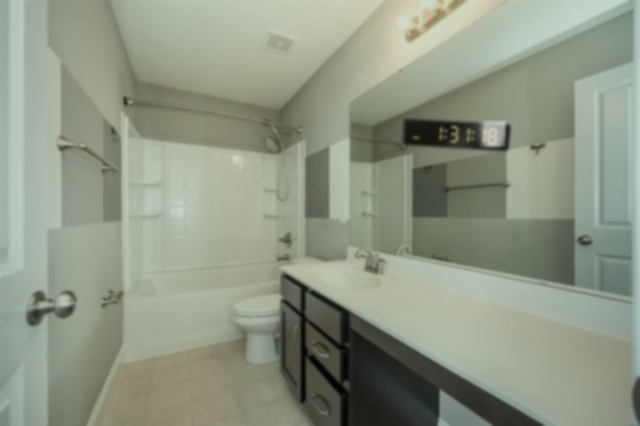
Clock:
1:31:18
